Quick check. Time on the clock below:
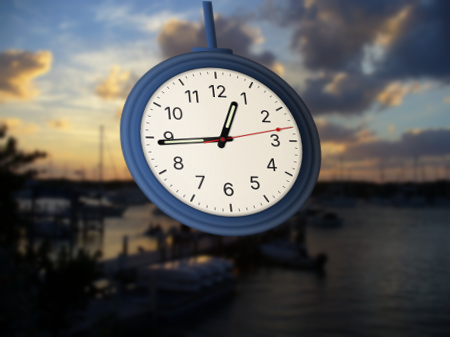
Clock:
12:44:13
